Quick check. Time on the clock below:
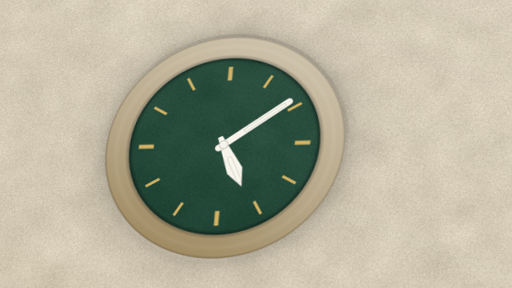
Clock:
5:09
